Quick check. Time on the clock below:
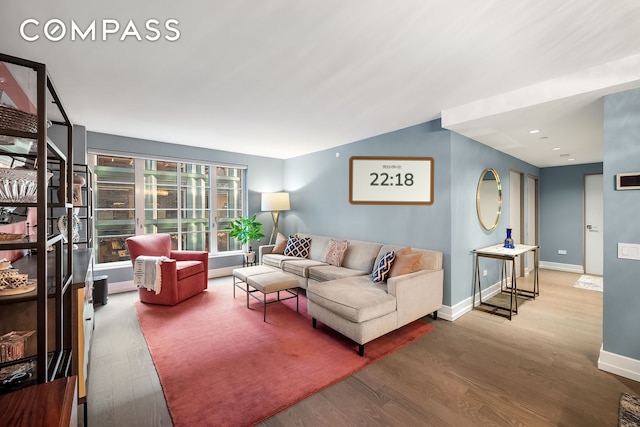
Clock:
22:18
